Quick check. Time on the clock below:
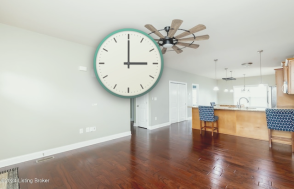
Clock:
3:00
